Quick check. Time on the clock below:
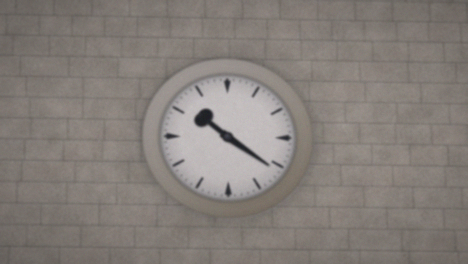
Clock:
10:21
